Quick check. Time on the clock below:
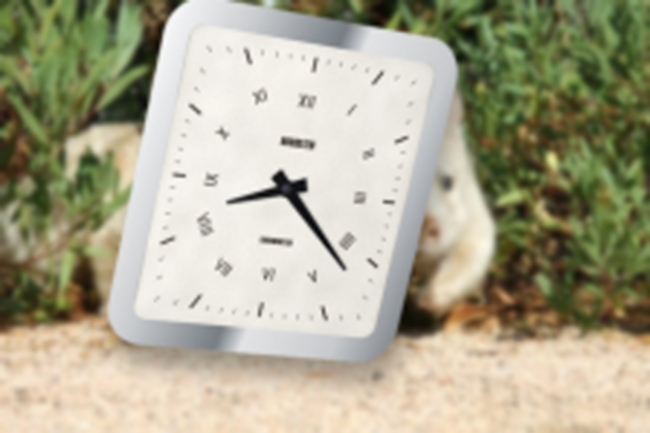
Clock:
8:22
